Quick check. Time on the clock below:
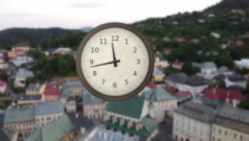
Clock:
11:43
